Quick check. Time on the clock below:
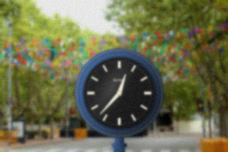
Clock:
12:37
